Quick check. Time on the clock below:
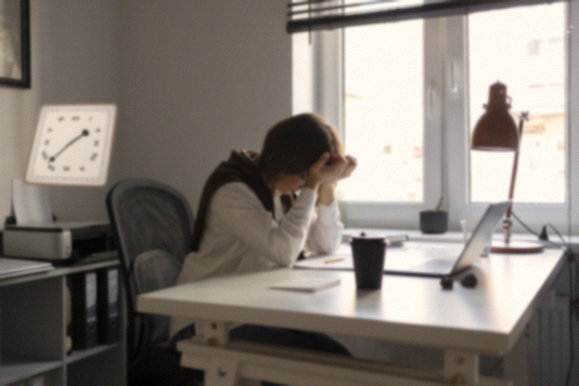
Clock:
1:37
